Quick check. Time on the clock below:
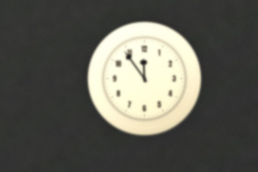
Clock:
11:54
